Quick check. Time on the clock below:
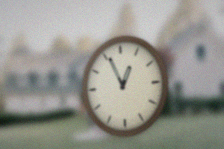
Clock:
12:56
